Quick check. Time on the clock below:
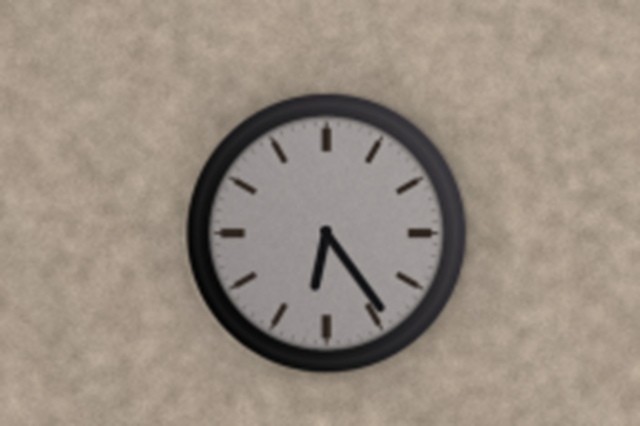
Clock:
6:24
